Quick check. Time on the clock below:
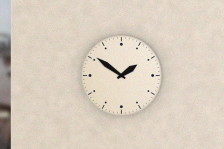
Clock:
1:51
